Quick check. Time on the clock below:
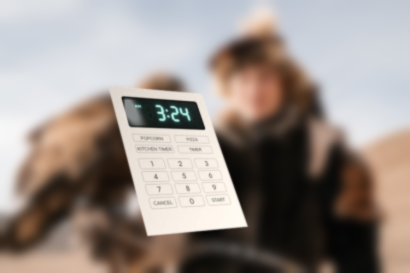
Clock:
3:24
